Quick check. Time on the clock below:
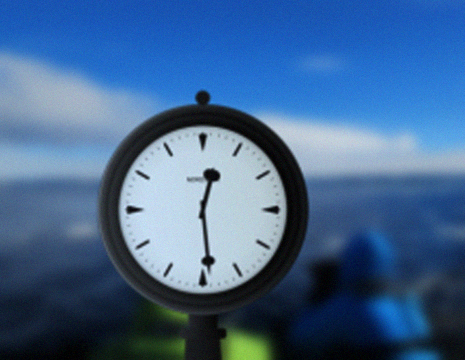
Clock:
12:29
